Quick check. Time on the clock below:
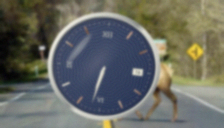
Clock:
6:32
